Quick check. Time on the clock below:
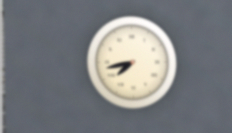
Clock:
7:43
